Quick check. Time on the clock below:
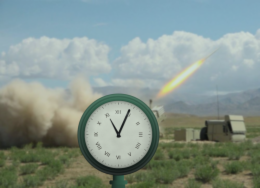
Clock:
11:04
